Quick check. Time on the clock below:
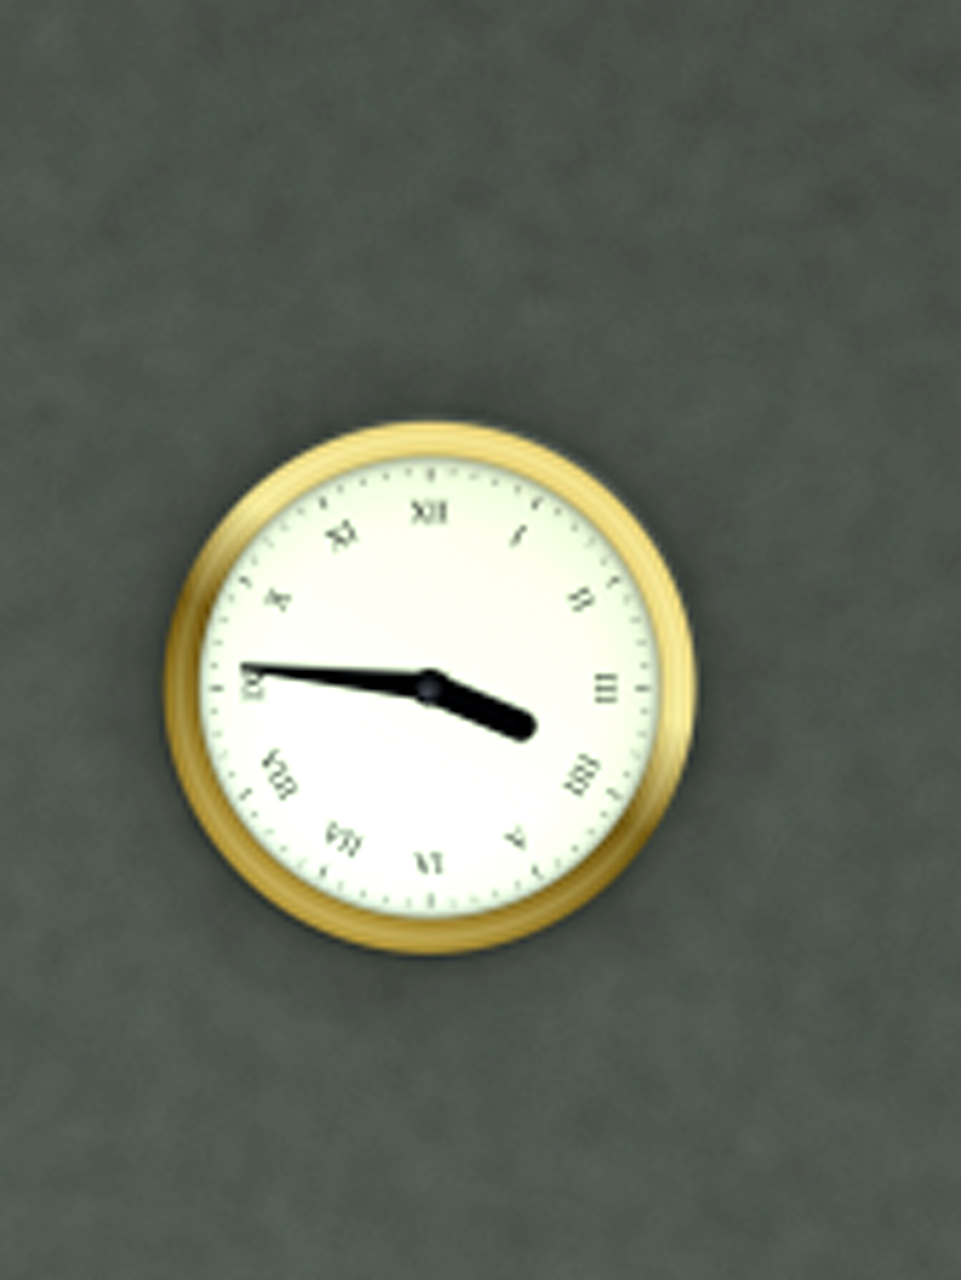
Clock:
3:46
